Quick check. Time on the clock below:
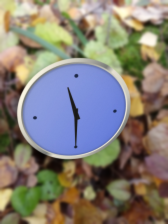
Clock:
11:30
